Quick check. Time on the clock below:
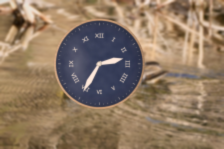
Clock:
2:35
